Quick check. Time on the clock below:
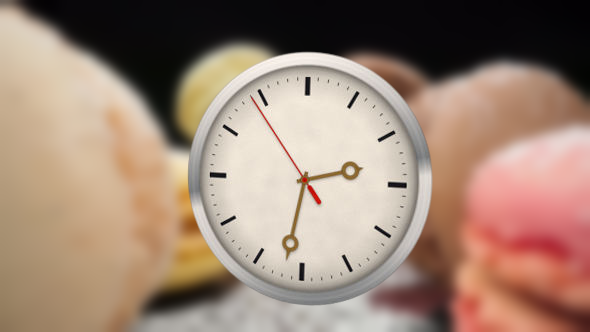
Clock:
2:31:54
